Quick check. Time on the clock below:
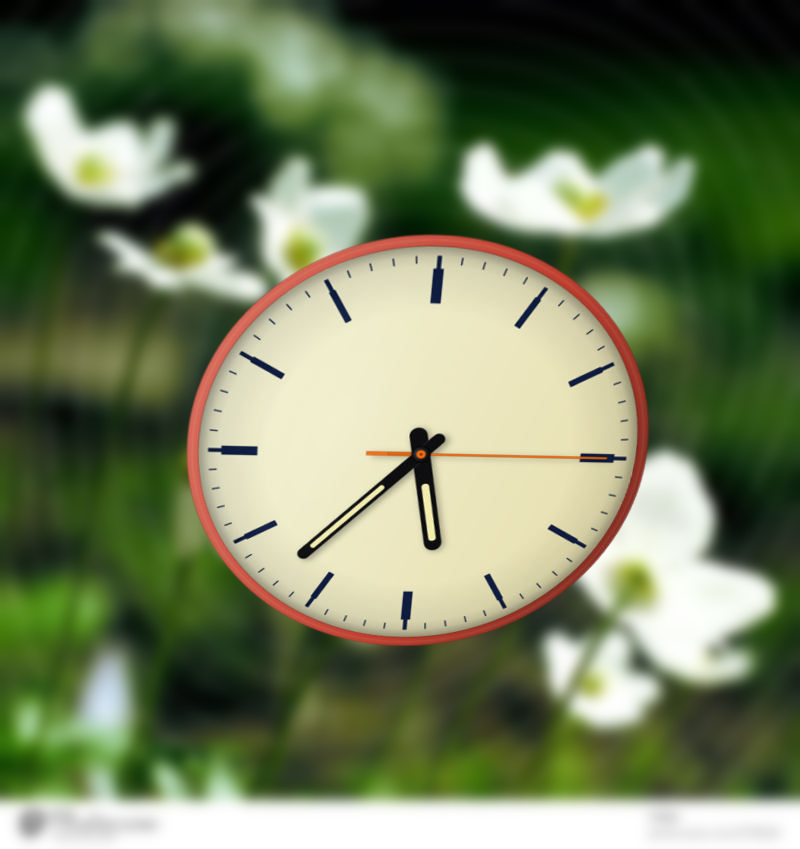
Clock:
5:37:15
